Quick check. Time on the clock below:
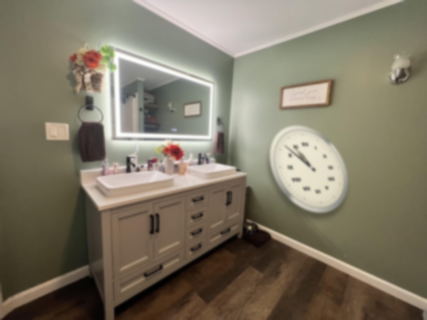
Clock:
10:52
